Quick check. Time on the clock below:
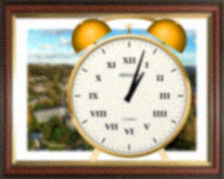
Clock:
1:03
